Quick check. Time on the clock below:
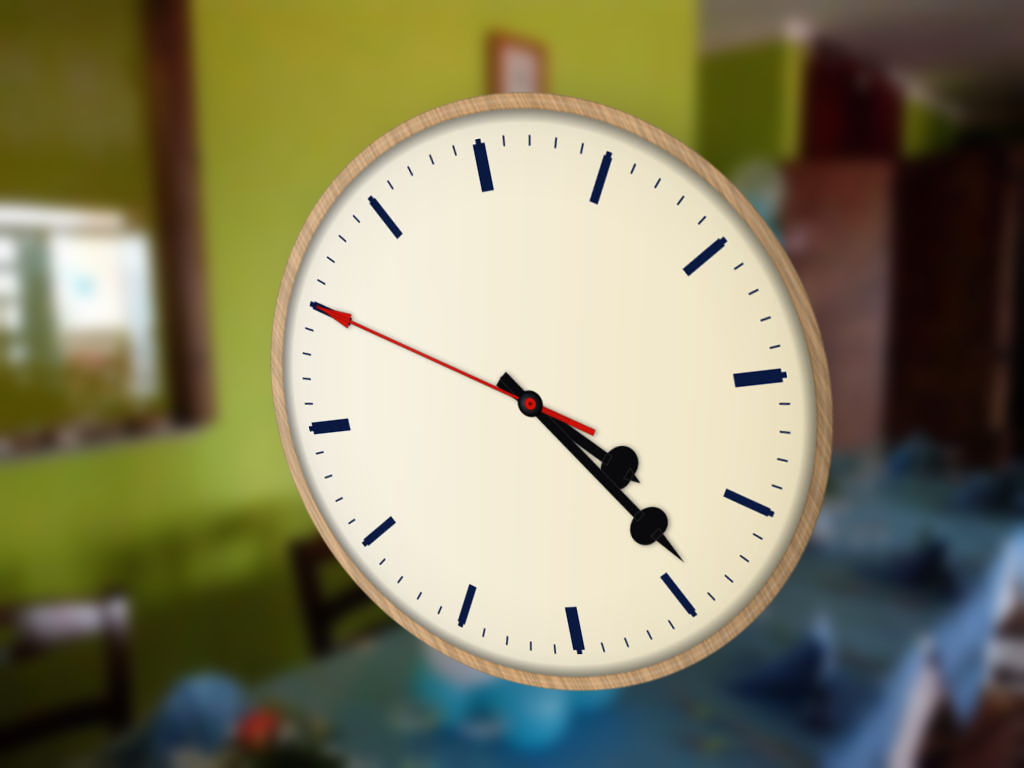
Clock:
4:23:50
